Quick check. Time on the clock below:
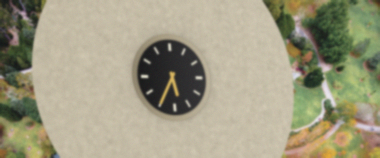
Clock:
5:35
